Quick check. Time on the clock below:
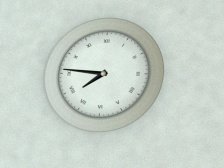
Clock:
7:46
